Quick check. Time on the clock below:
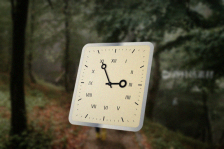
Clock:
2:55
